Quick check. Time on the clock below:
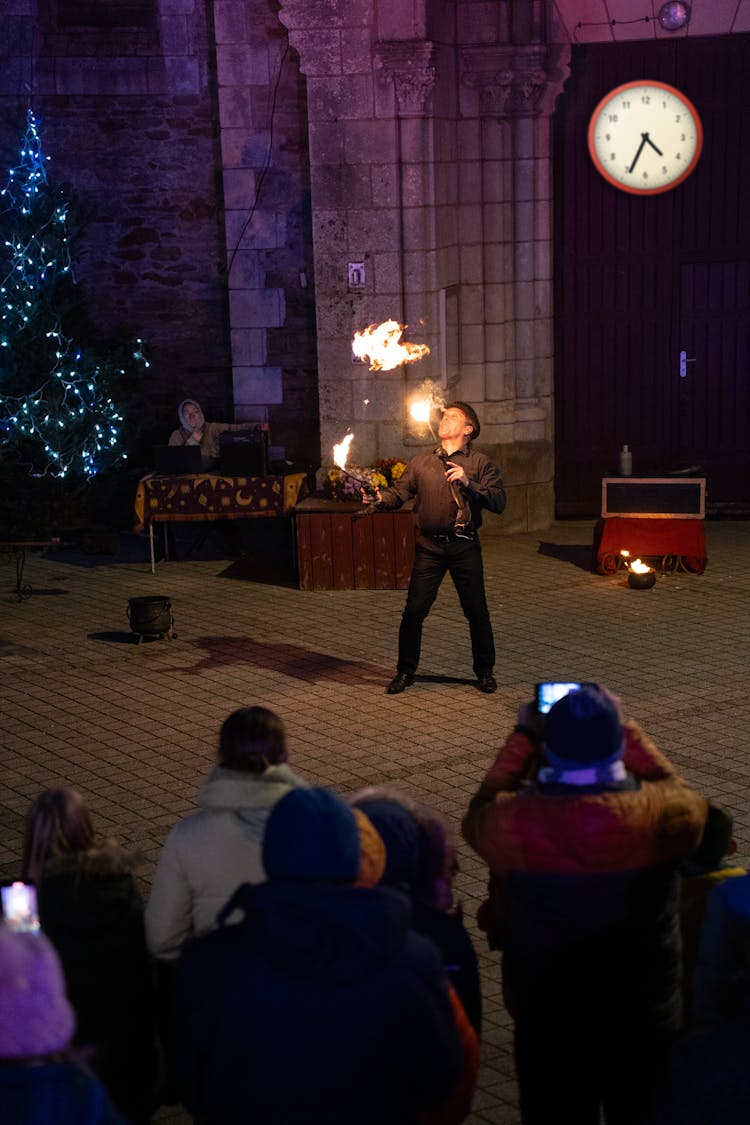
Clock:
4:34
